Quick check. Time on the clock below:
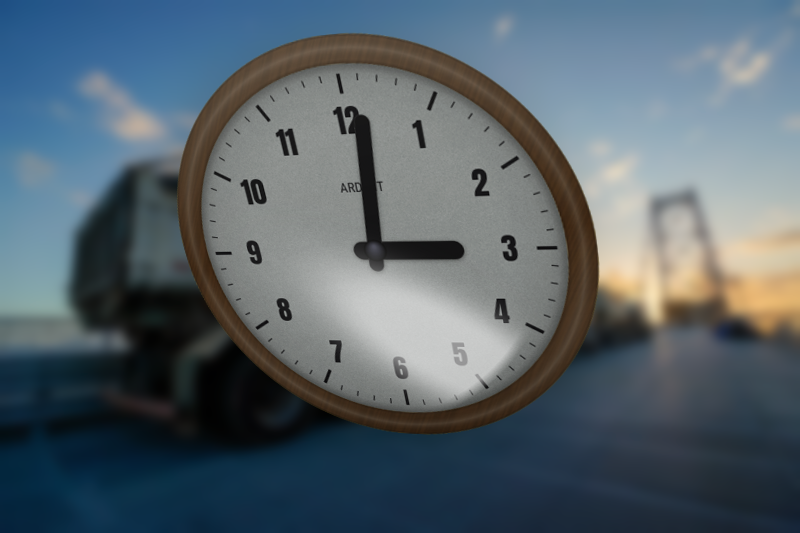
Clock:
3:01
